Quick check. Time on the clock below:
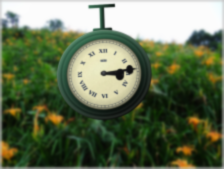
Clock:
3:14
